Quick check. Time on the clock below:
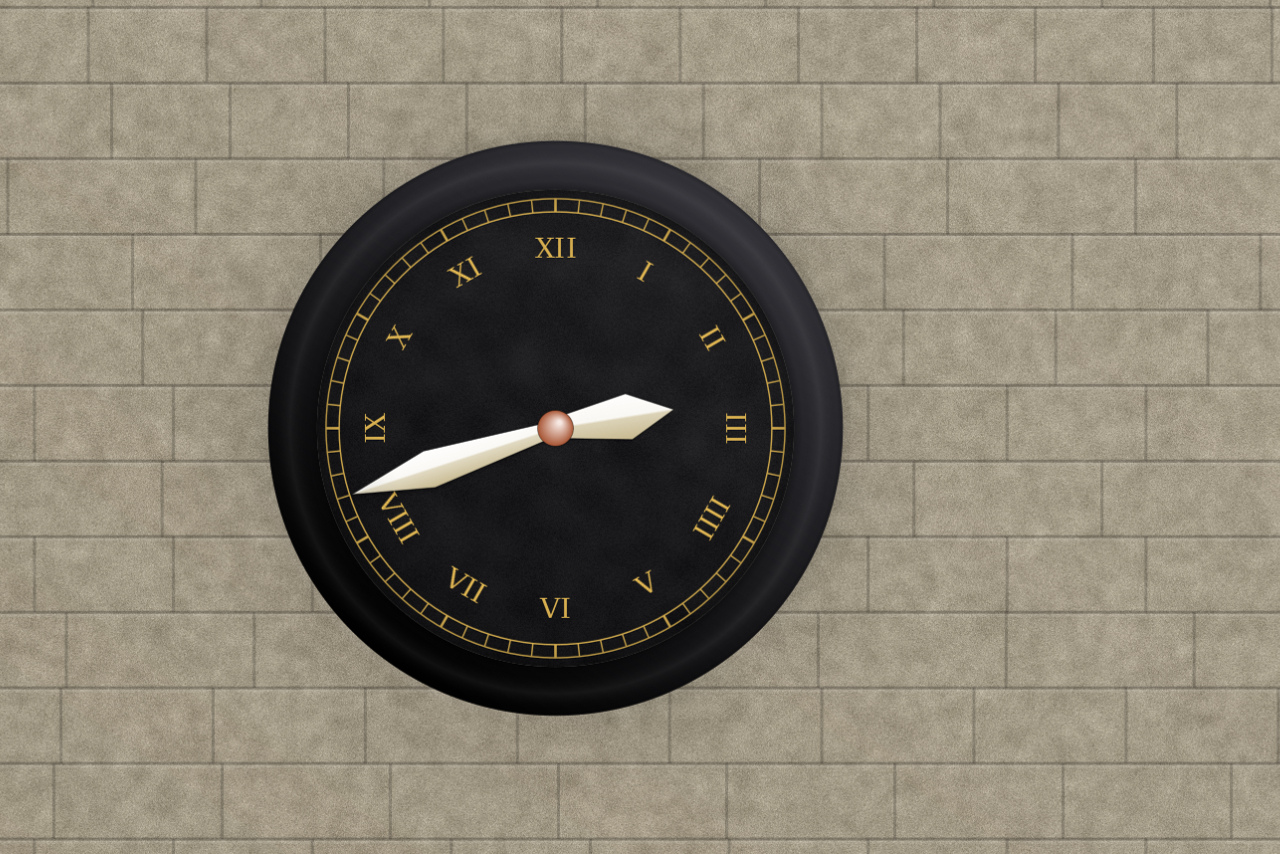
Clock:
2:42
